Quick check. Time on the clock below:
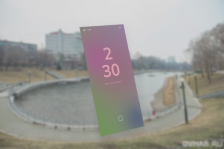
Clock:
2:30
